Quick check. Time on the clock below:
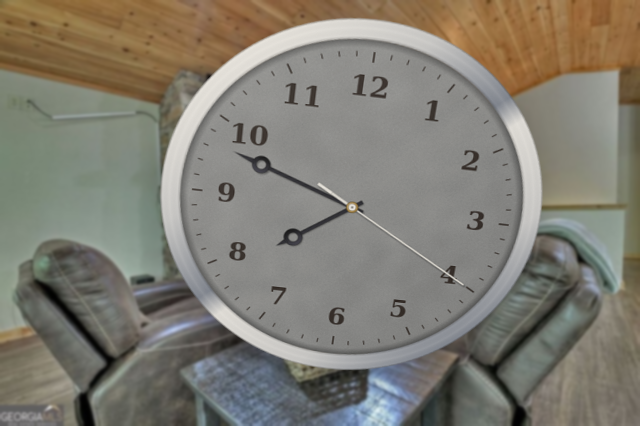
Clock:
7:48:20
